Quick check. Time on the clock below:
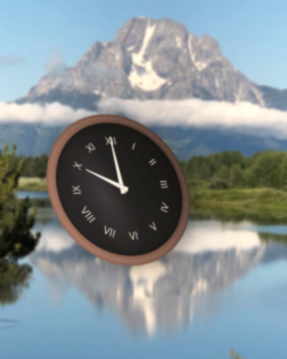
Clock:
10:00
